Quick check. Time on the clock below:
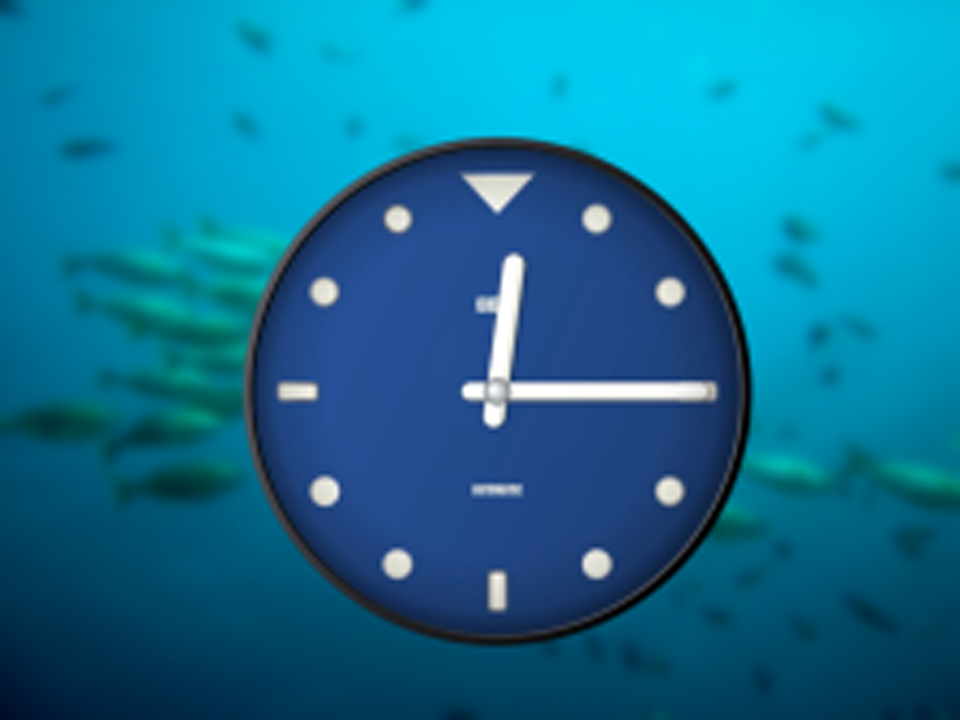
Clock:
12:15
